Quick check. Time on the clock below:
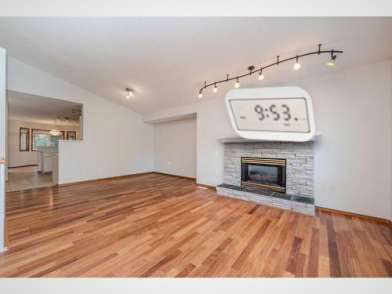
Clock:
9:53
